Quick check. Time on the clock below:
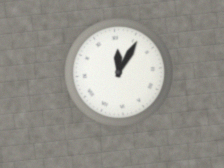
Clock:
12:06
